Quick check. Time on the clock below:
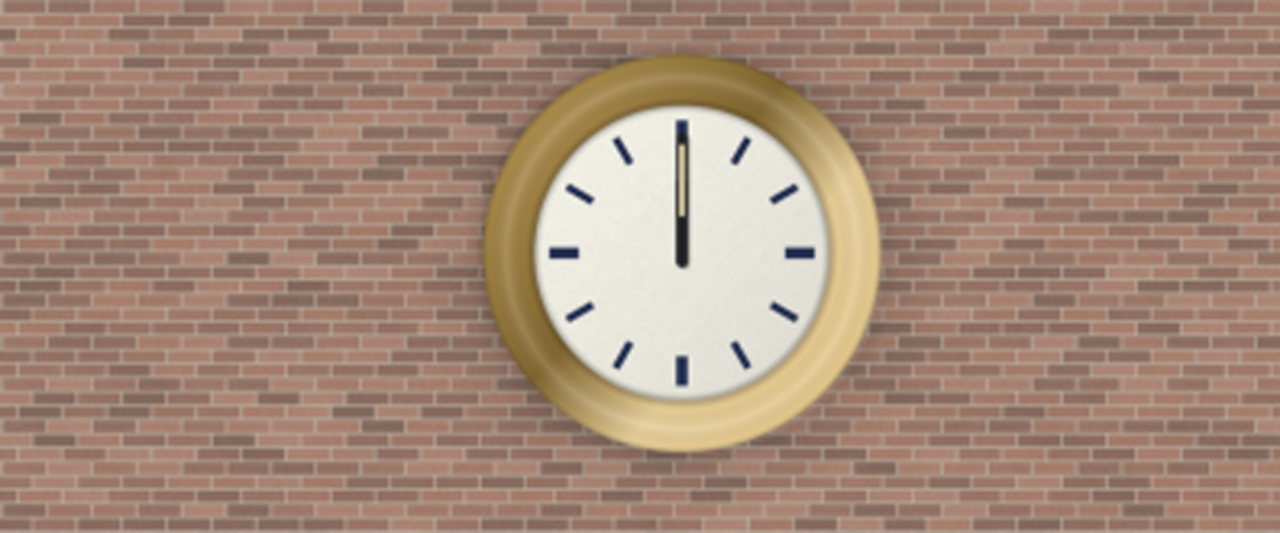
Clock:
12:00
